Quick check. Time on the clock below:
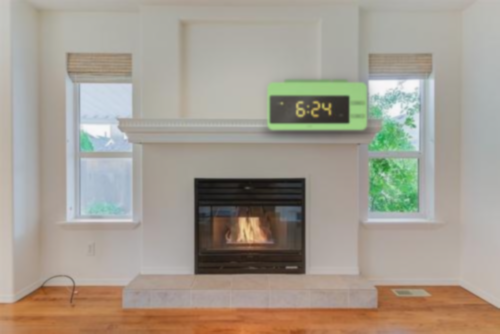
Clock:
6:24
